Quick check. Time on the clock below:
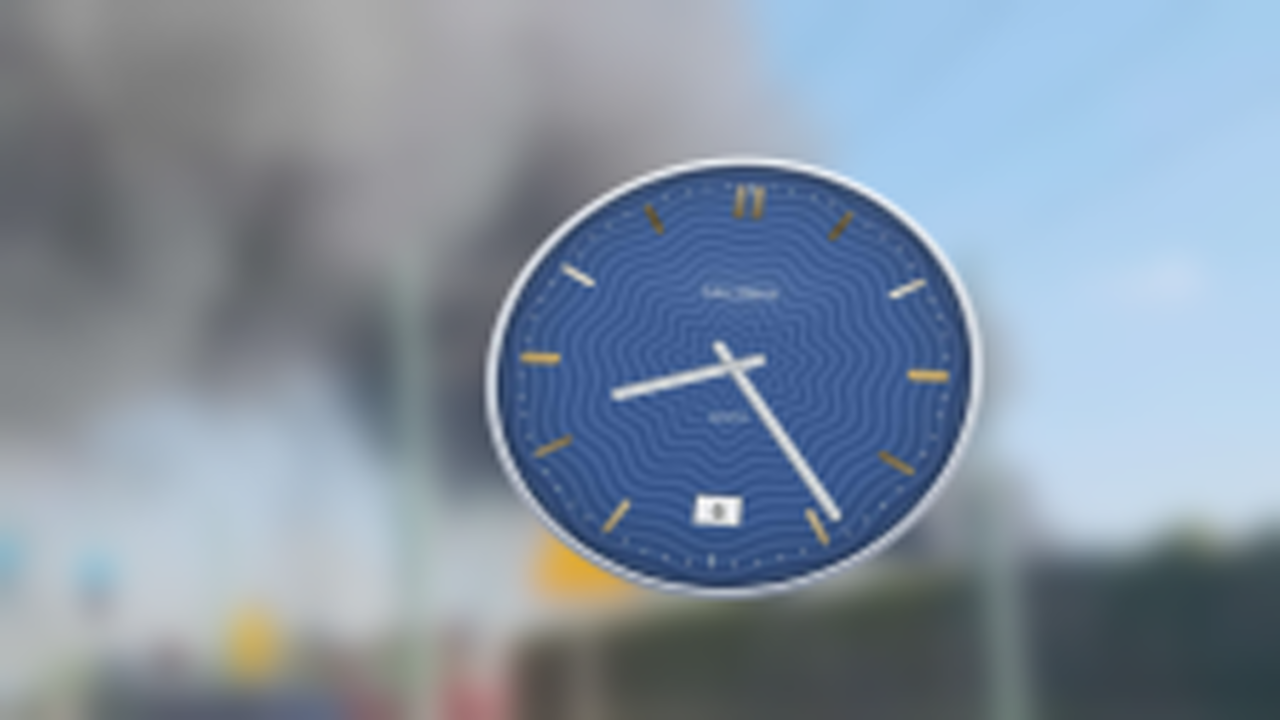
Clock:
8:24
